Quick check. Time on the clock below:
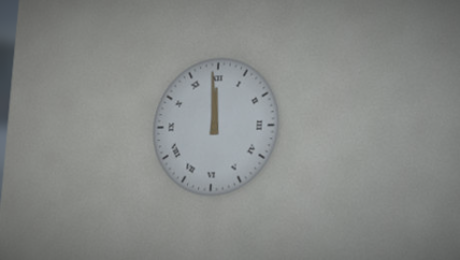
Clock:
11:59
